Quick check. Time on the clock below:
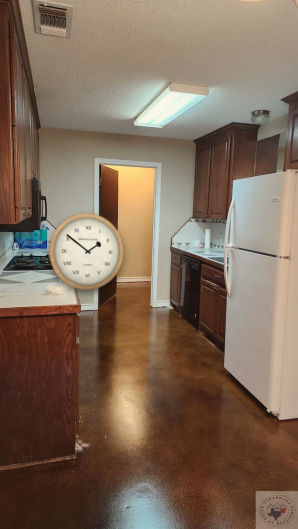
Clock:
1:51
